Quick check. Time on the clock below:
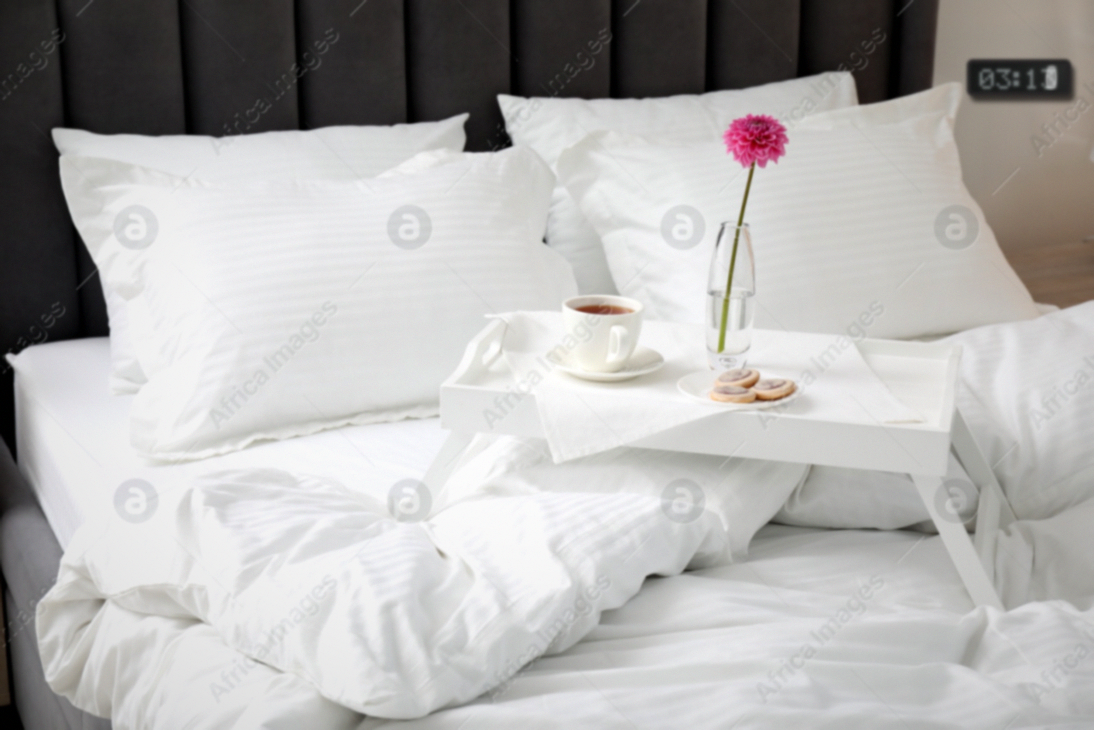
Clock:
3:13
